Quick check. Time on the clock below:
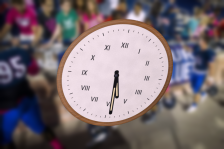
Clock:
5:29
